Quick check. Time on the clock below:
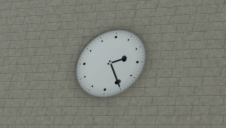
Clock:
2:25
